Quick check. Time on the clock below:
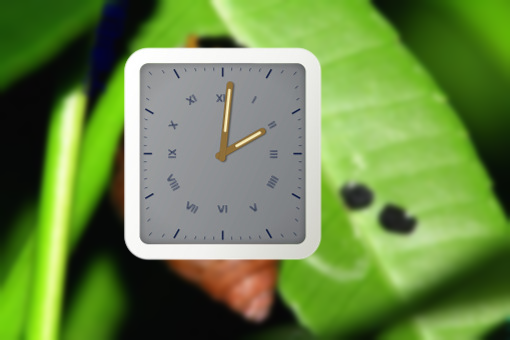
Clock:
2:01
